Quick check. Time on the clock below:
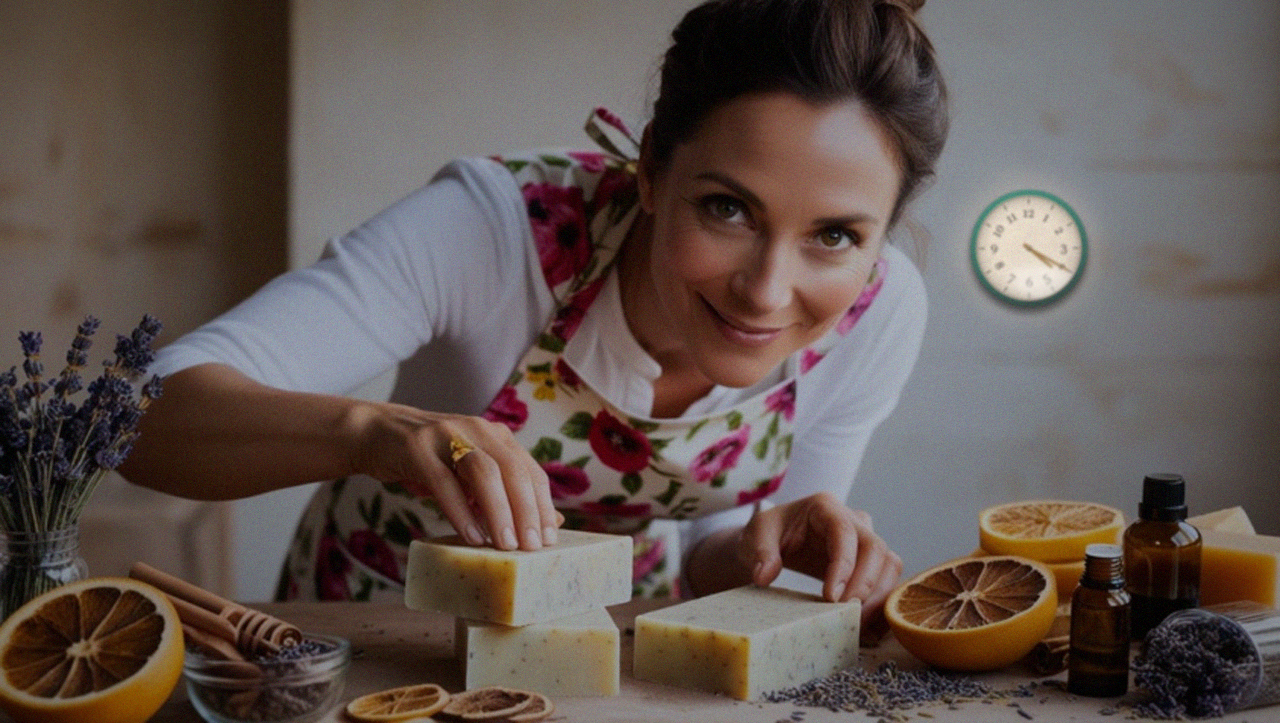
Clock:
4:20
